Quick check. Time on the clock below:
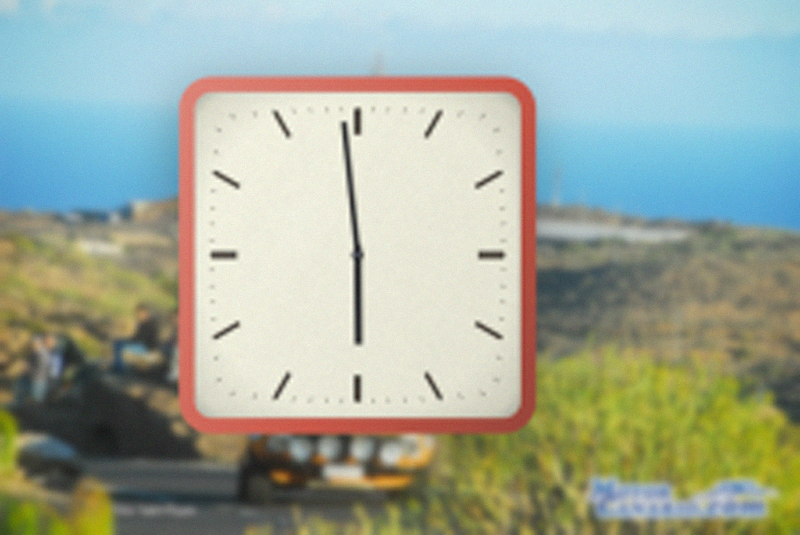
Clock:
5:59
